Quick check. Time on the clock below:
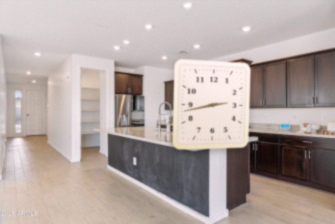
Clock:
2:43
